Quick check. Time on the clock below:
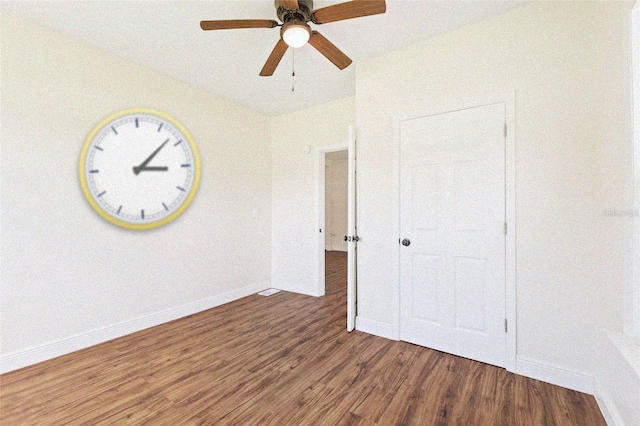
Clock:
3:08
